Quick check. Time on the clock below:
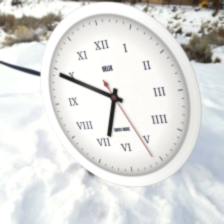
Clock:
6:49:26
